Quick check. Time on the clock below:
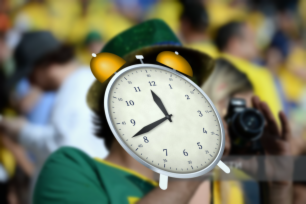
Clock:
11:42
